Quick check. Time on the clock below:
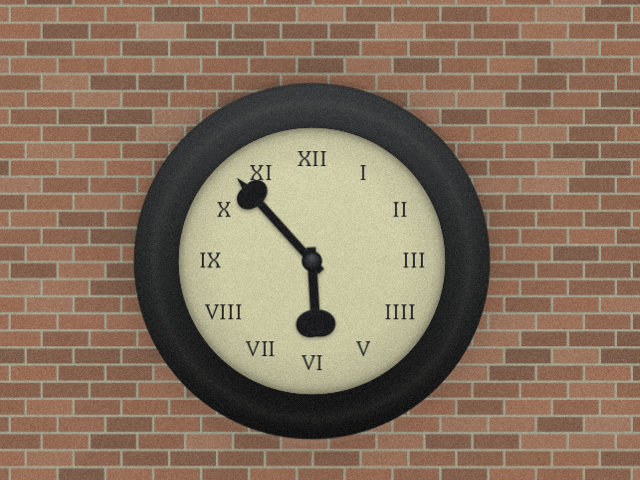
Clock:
5:53
